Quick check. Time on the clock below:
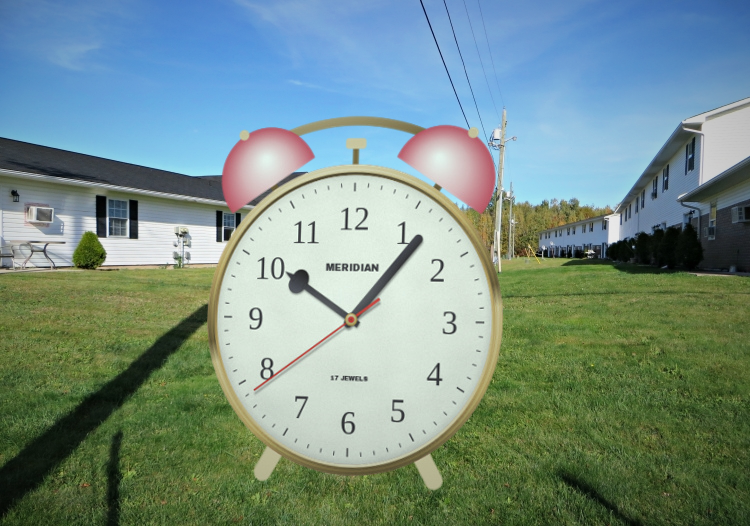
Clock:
10:06:39
